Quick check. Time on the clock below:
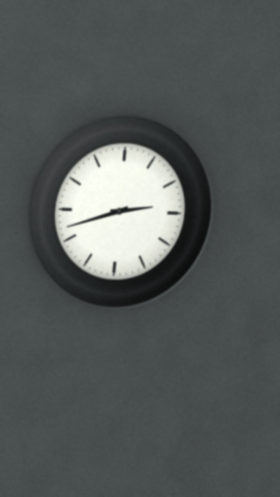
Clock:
2:42
